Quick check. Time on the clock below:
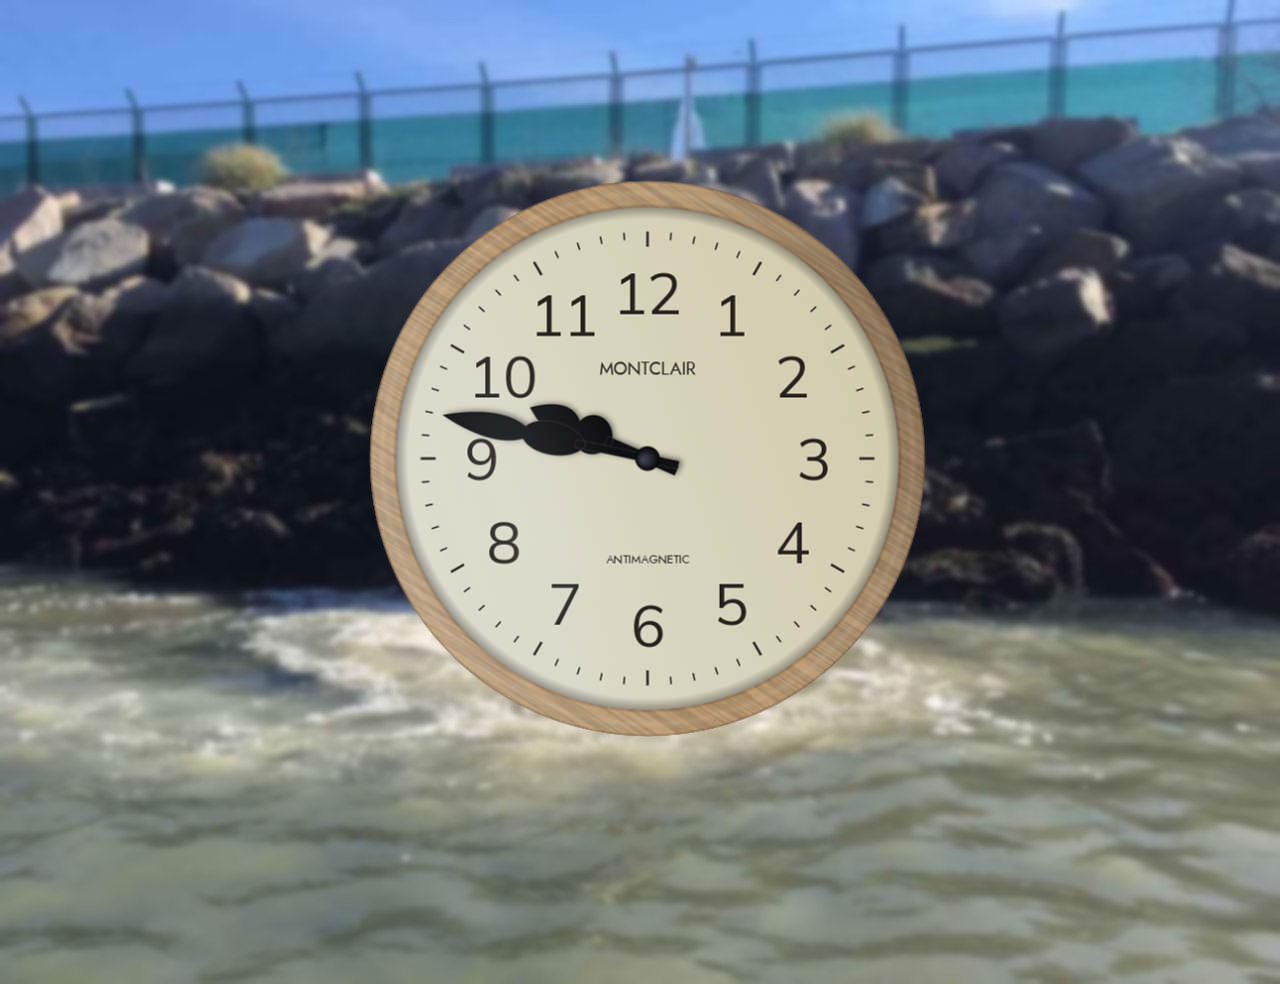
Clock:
9:47
